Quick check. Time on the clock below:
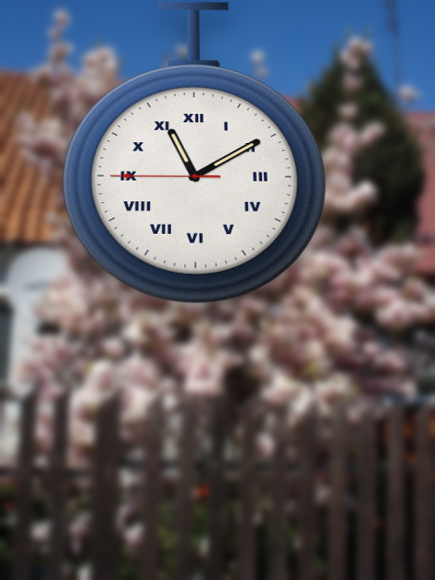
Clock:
11:09:45
